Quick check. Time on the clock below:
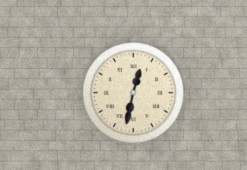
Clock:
12:32
